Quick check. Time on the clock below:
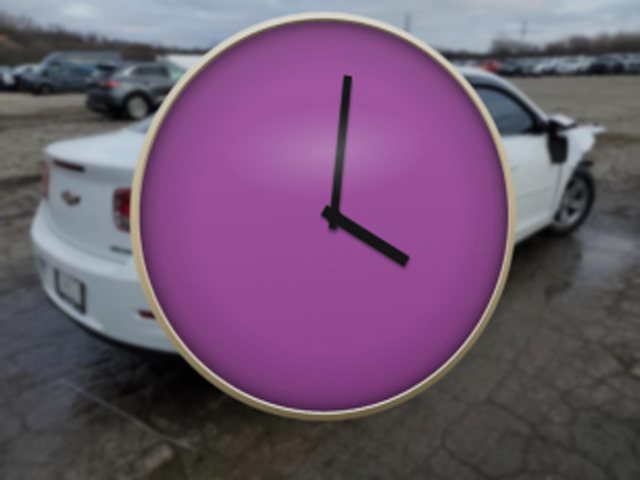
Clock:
4:01
